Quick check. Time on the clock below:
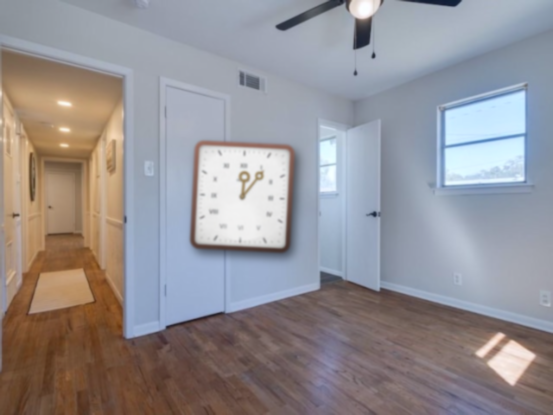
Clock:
12:06
